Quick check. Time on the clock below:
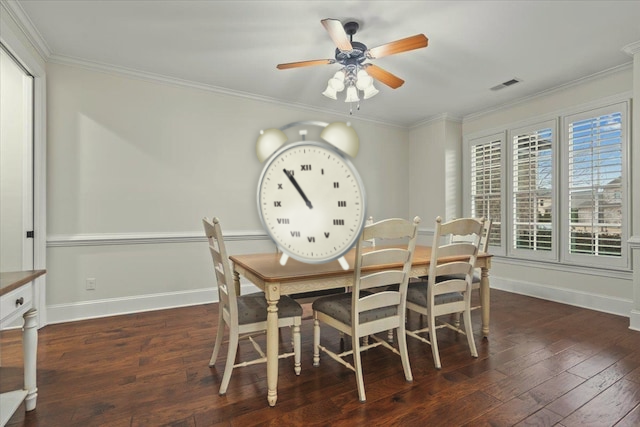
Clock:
10:54
